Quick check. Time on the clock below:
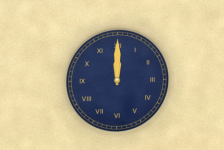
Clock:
12:00
